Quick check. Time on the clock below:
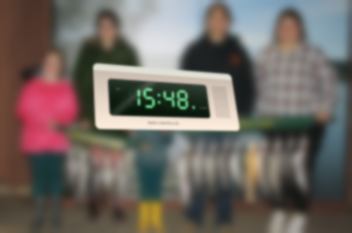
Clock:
15:48
